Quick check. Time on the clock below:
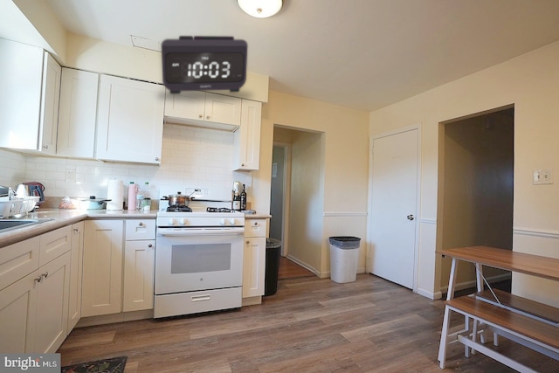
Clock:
10:03
